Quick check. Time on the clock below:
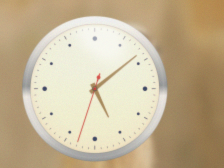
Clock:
5:08:33
